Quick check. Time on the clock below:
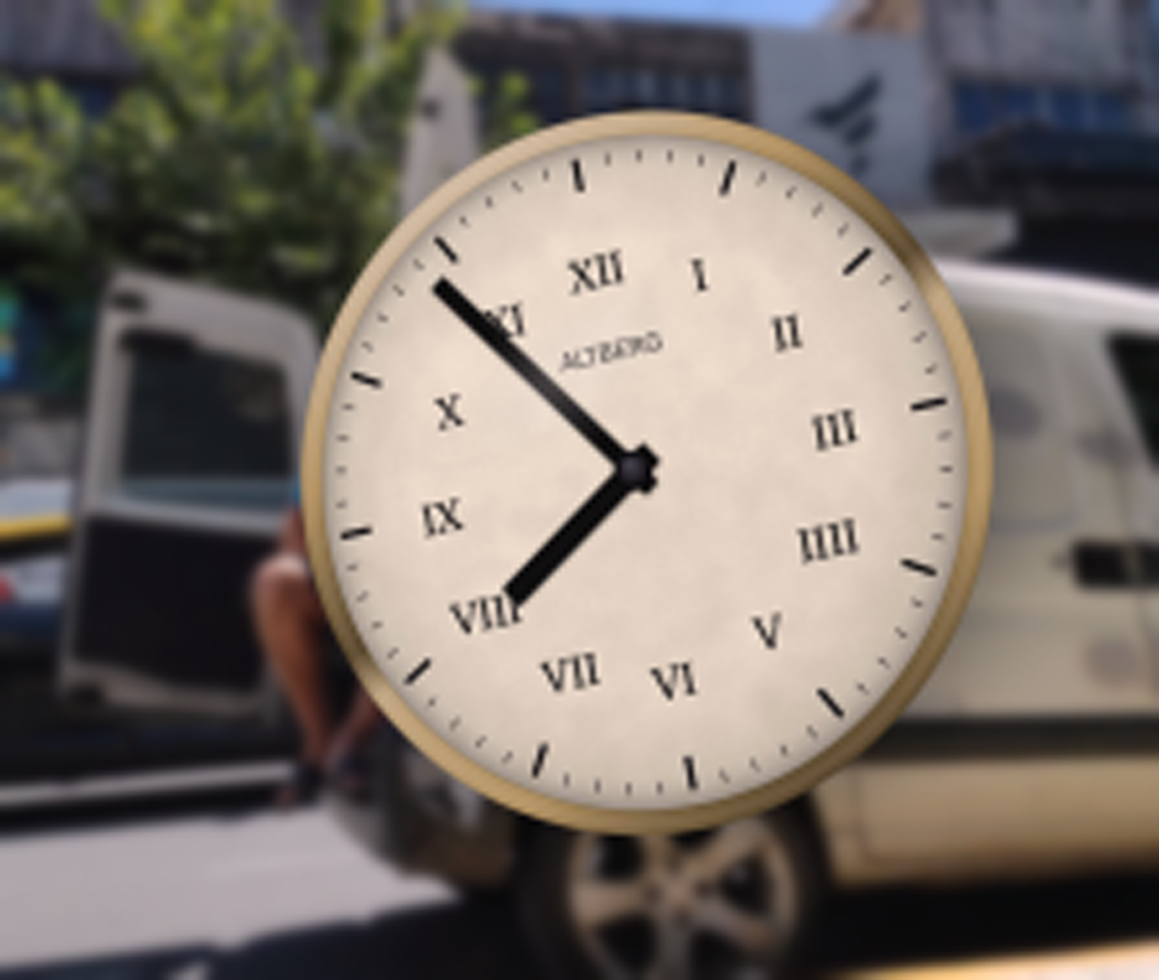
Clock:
7:54
